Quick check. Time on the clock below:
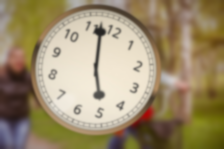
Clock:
4:57
